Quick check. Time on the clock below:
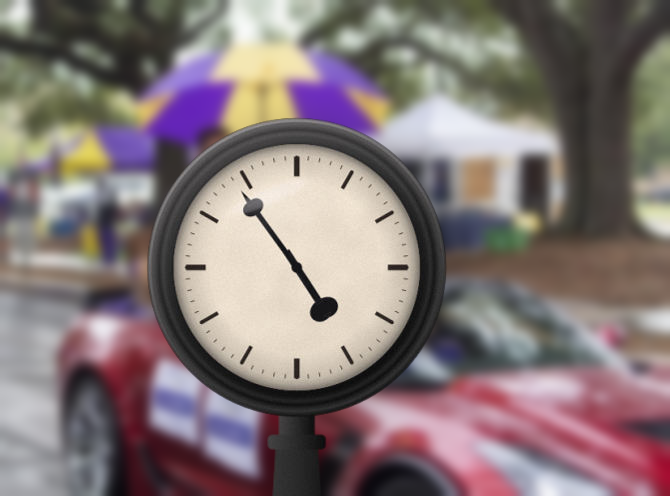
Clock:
4:54
